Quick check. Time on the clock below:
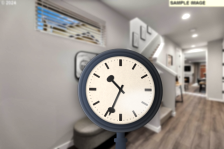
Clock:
10:34
